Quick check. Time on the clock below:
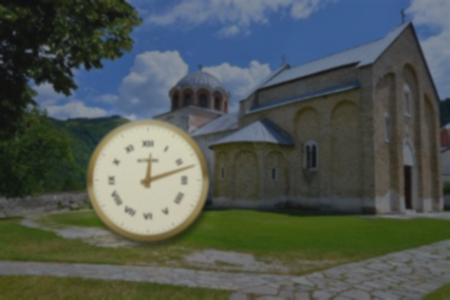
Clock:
12:12
